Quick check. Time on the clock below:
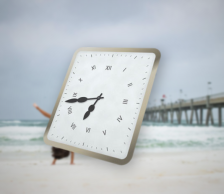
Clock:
6:43
